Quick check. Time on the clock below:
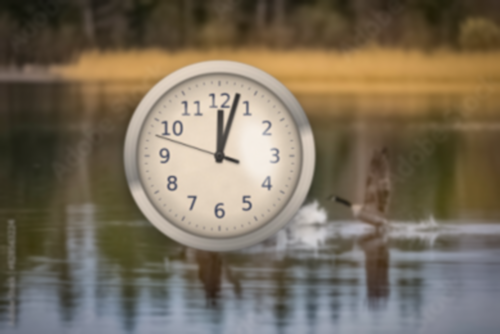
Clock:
12:02:48
